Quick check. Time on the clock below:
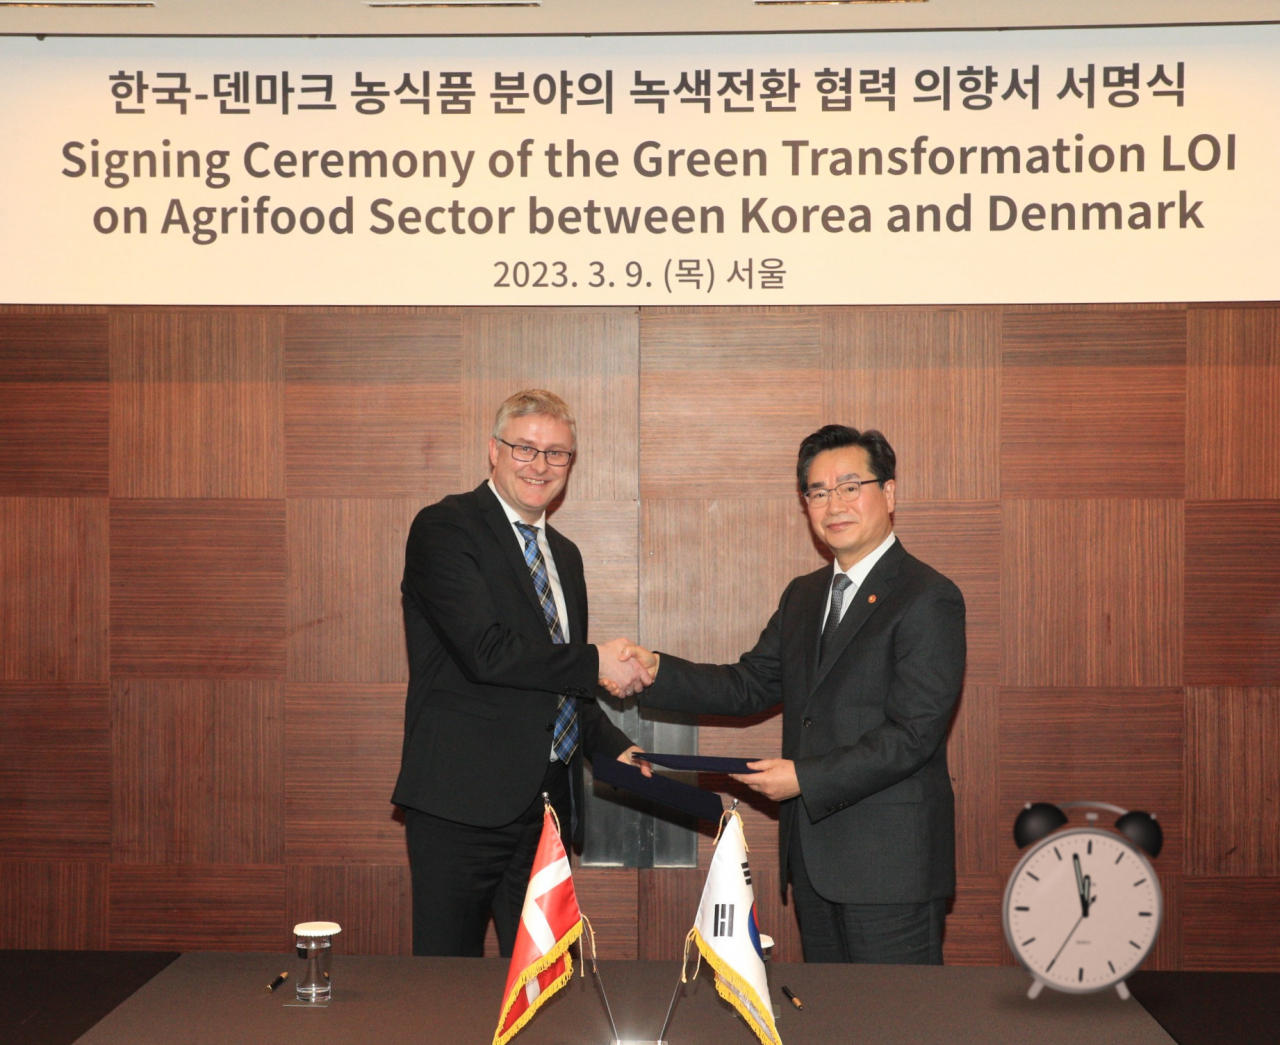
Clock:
11:57:35
